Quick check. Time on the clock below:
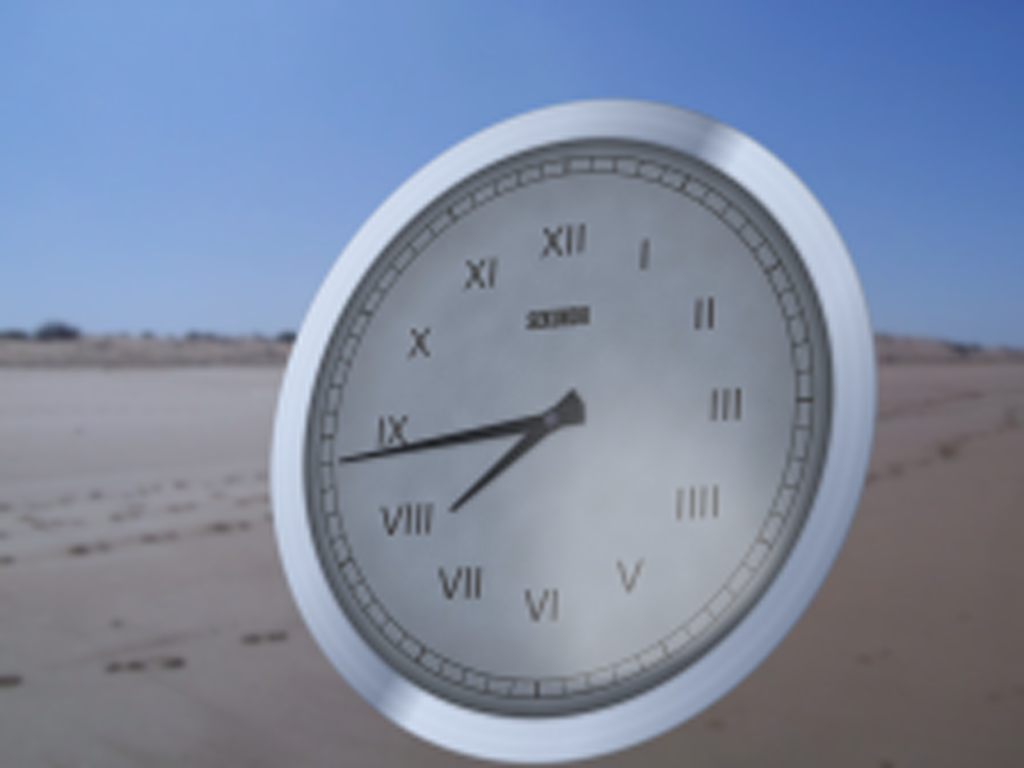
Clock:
7:44
